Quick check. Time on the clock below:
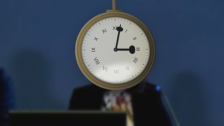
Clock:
3:02
